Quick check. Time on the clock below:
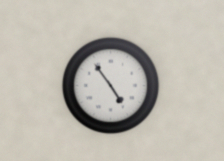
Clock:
4:54
